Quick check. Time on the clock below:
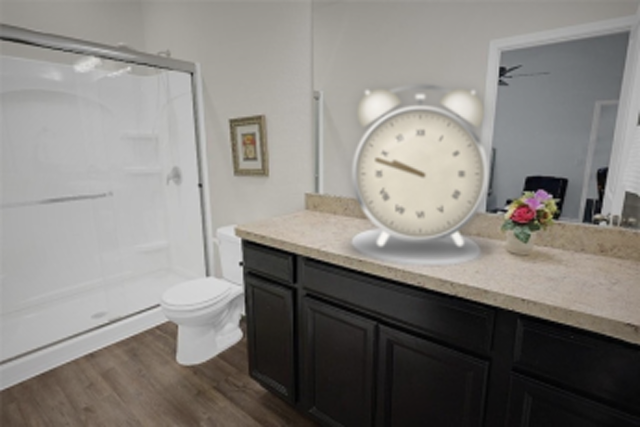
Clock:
9:48
